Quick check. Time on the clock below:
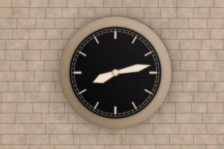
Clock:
8:13
